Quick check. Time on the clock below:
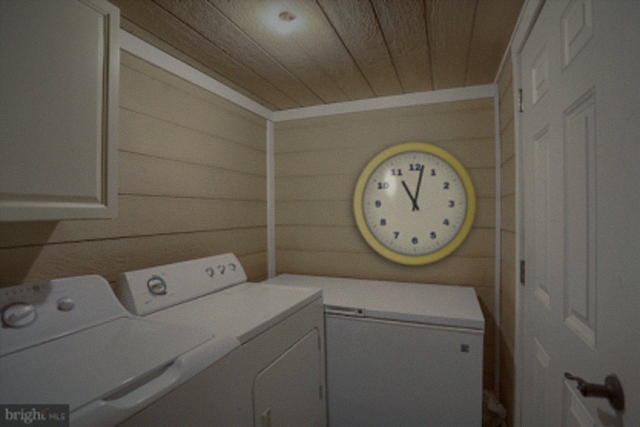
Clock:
11:02
